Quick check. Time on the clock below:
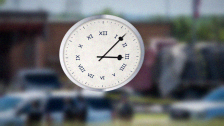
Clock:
3:07
